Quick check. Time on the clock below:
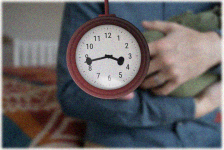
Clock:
3:43
